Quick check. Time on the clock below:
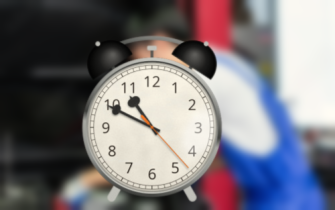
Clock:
10:49:23
